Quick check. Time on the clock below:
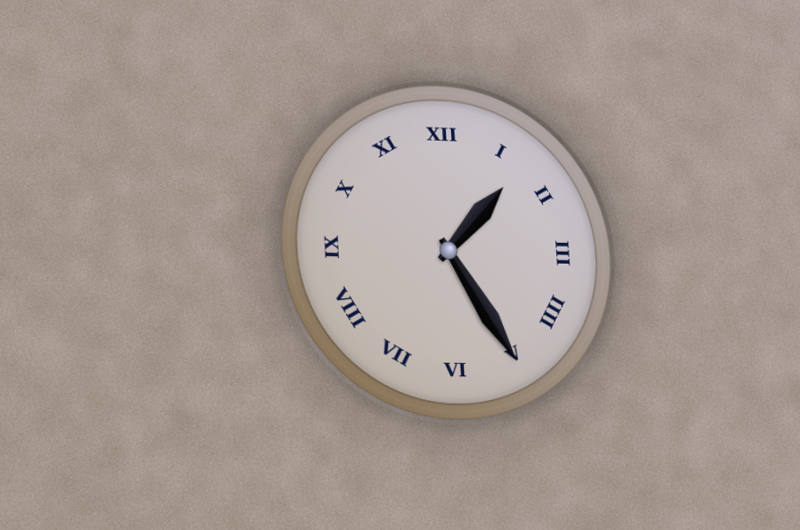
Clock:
1:25
